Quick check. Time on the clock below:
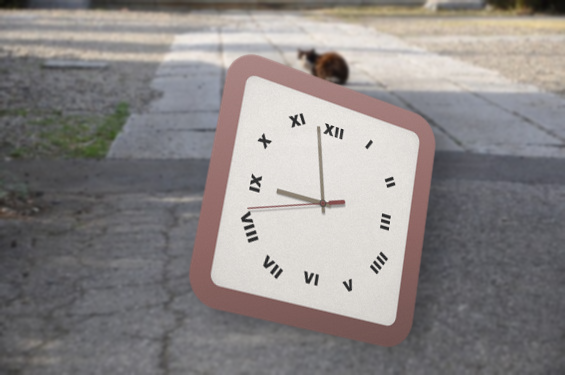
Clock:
8:57:42
